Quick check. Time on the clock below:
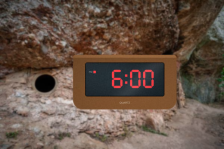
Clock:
6:00
